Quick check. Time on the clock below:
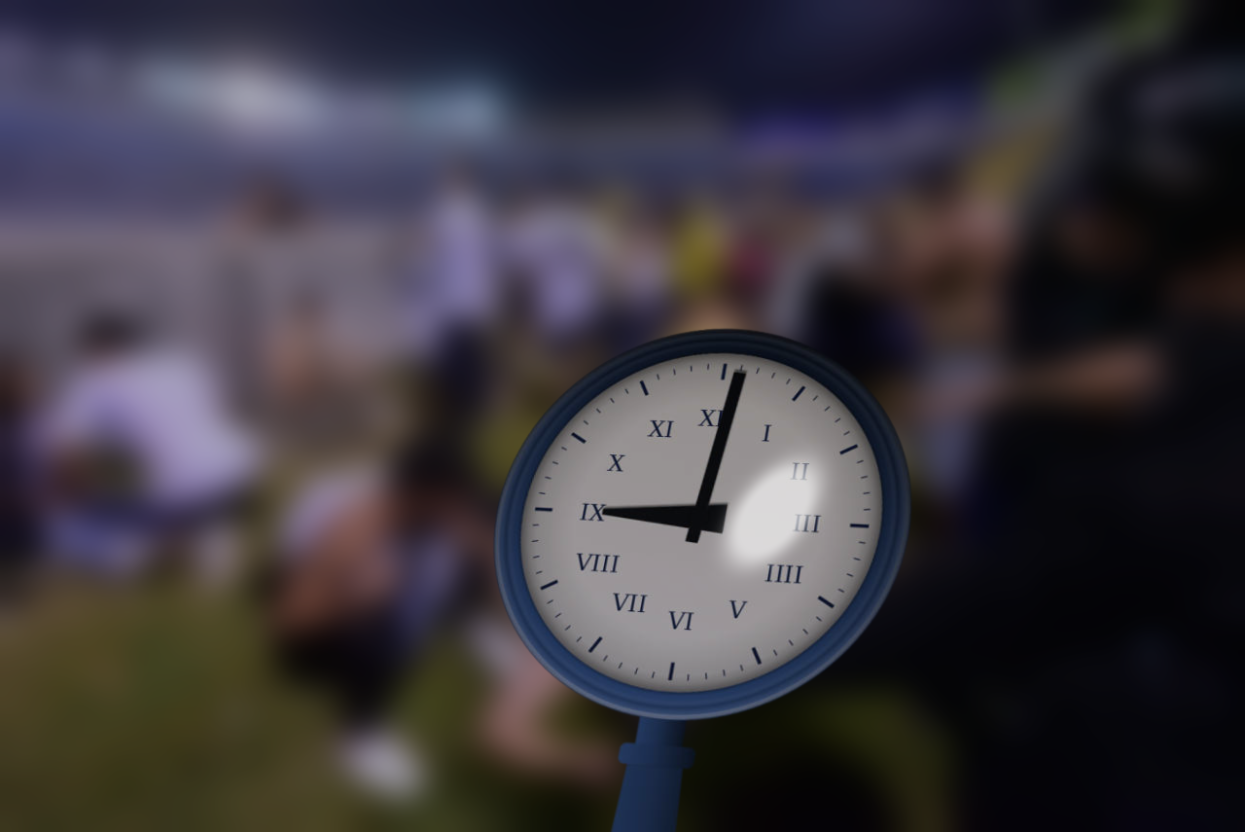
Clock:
9:01
